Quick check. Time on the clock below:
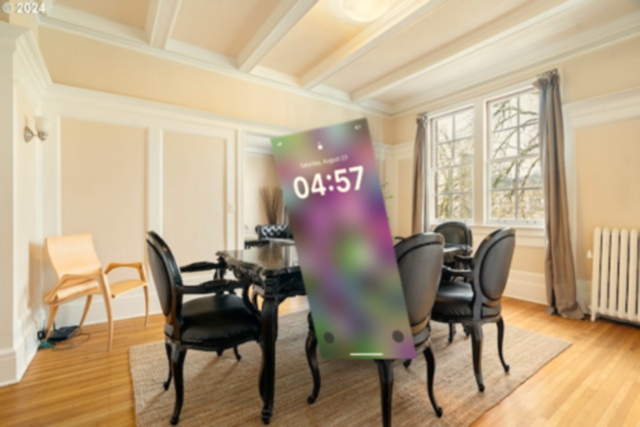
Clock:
4:57
